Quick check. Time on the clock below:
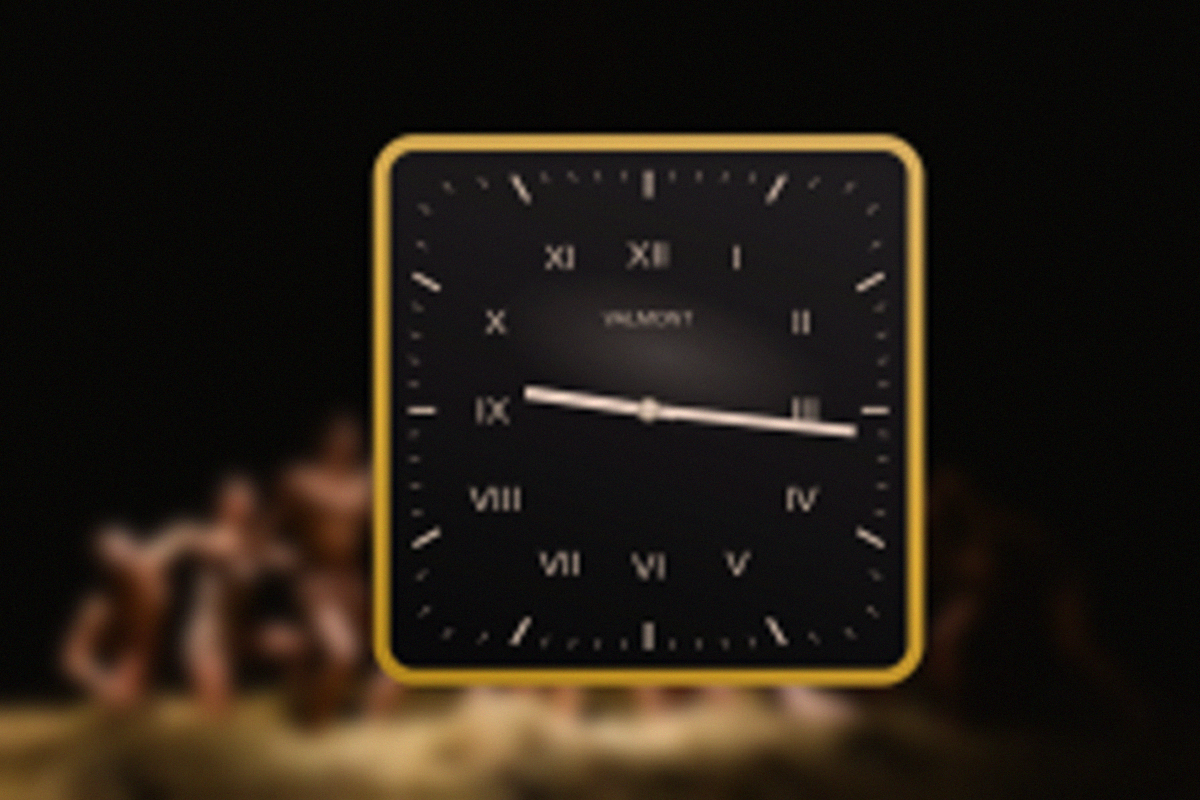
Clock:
9:16
